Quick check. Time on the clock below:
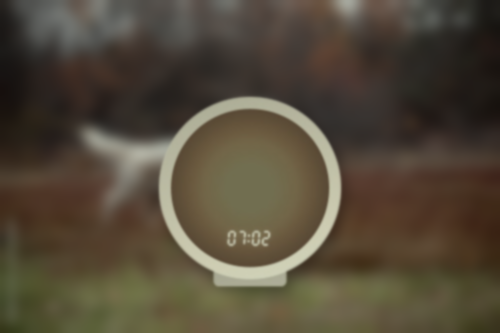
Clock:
7:02
